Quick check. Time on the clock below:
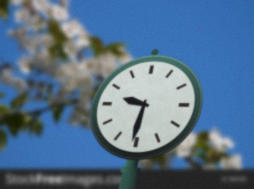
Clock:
9:31
